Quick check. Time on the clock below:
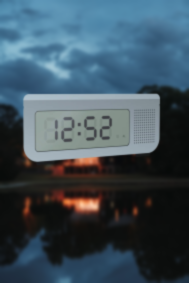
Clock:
12:52
